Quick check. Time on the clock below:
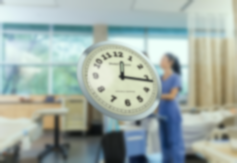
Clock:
12:16
